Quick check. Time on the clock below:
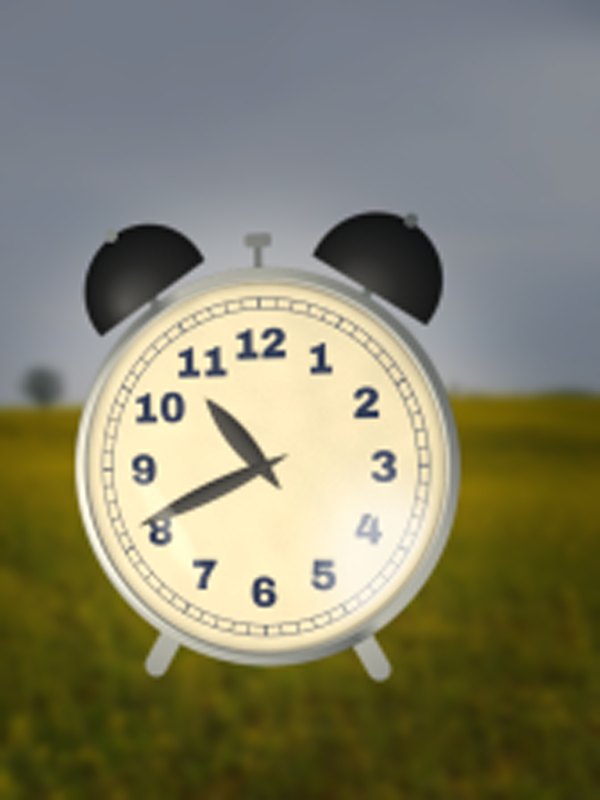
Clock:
10:41
